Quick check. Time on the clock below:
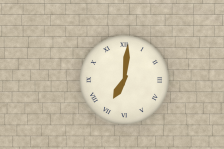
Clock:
7:01
